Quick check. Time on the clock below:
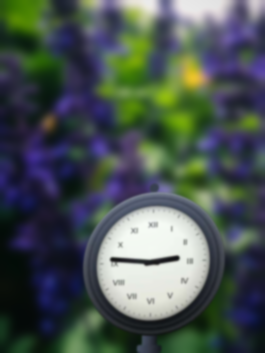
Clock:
2:46
